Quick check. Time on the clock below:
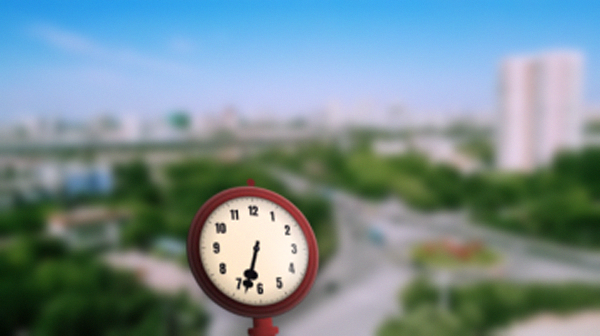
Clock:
6:33
